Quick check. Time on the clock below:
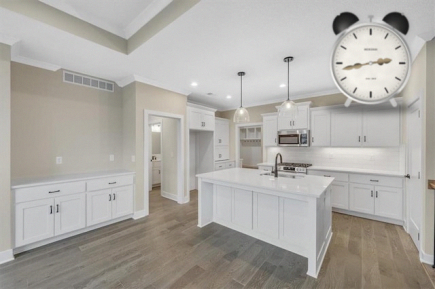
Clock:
2:43
